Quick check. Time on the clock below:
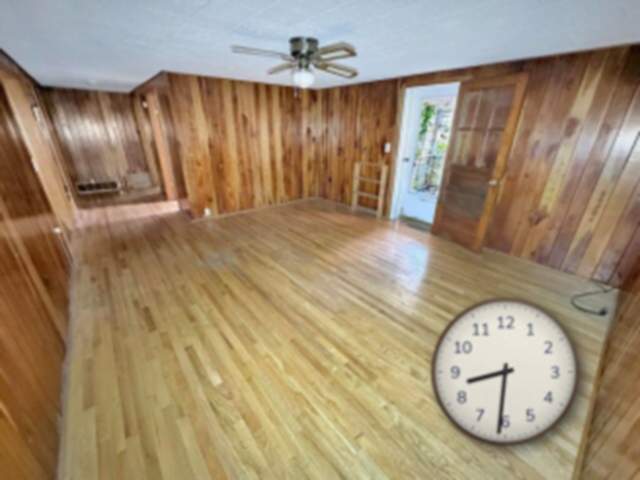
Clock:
8:31
